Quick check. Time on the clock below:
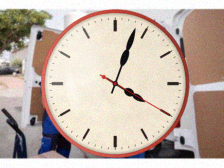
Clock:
4:03:20
